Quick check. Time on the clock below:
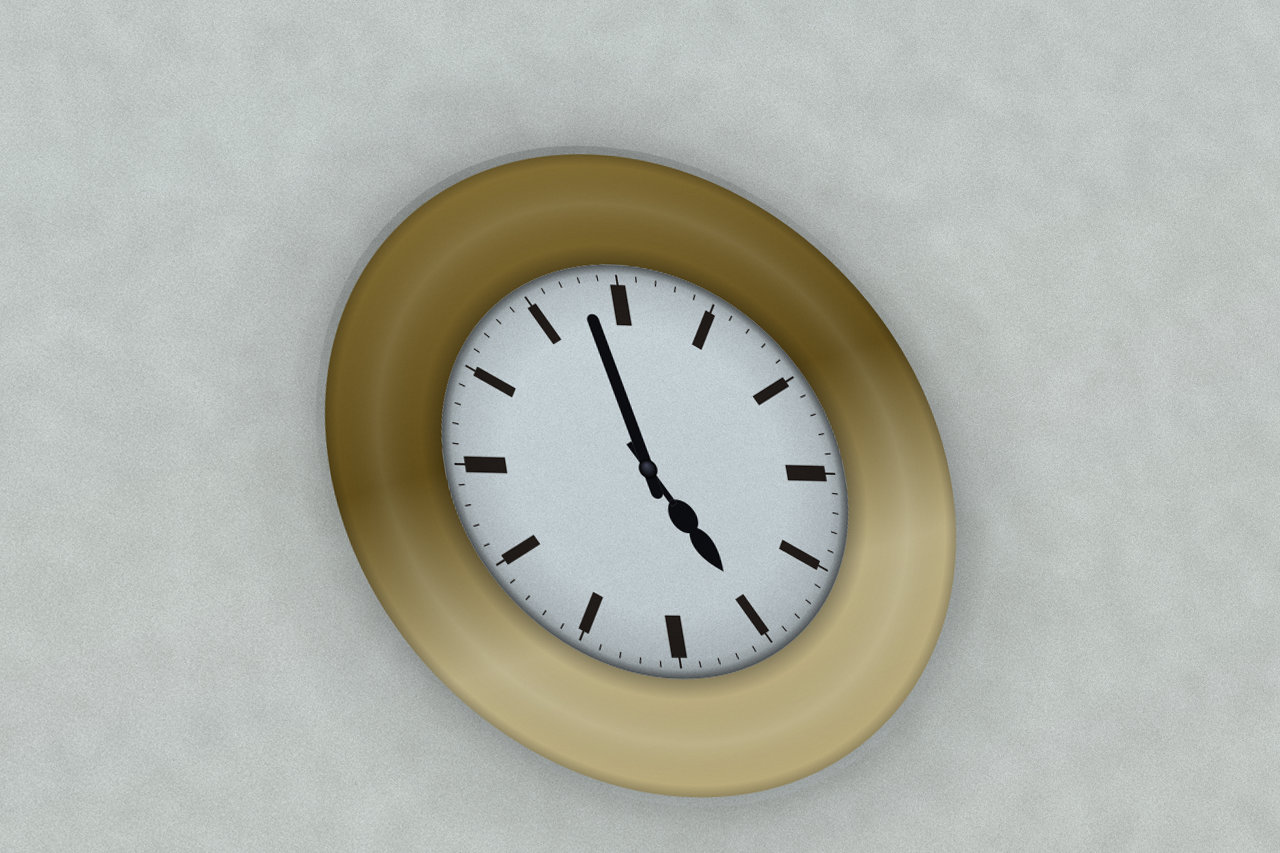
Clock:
4:58
